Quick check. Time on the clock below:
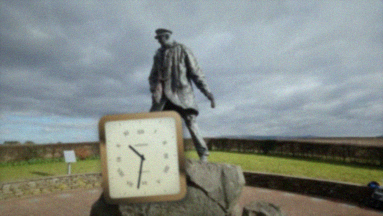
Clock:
10:32
